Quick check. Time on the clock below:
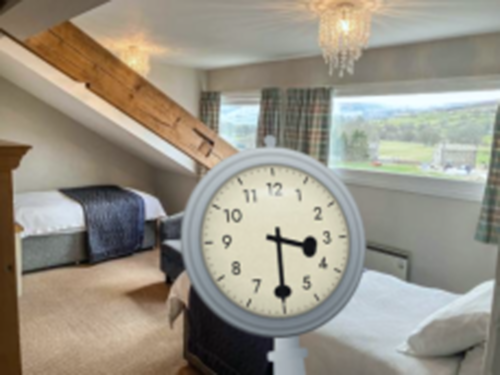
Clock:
3:30
